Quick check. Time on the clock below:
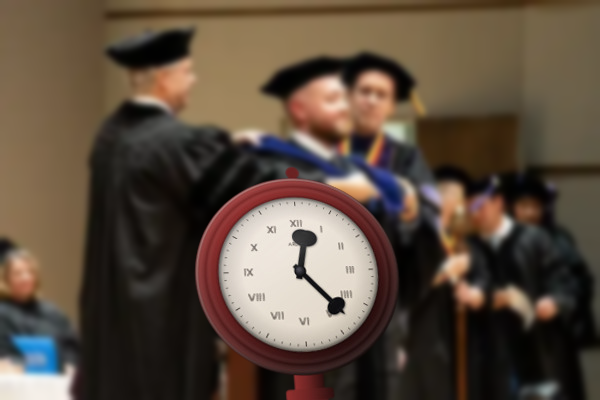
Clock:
12:23
